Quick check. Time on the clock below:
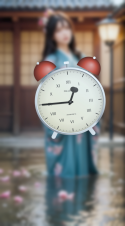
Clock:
12:45
